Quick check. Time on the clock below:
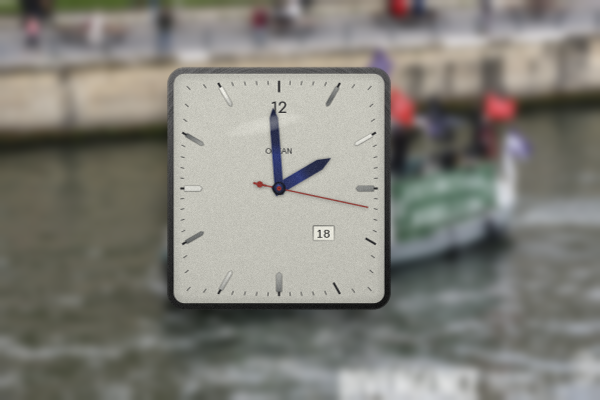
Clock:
1:59:17
